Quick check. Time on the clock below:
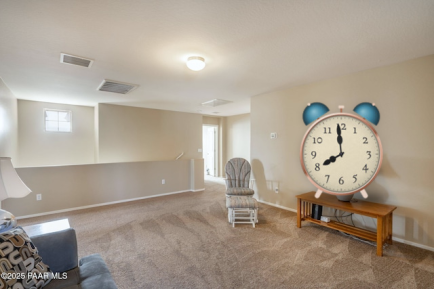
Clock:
7:59
